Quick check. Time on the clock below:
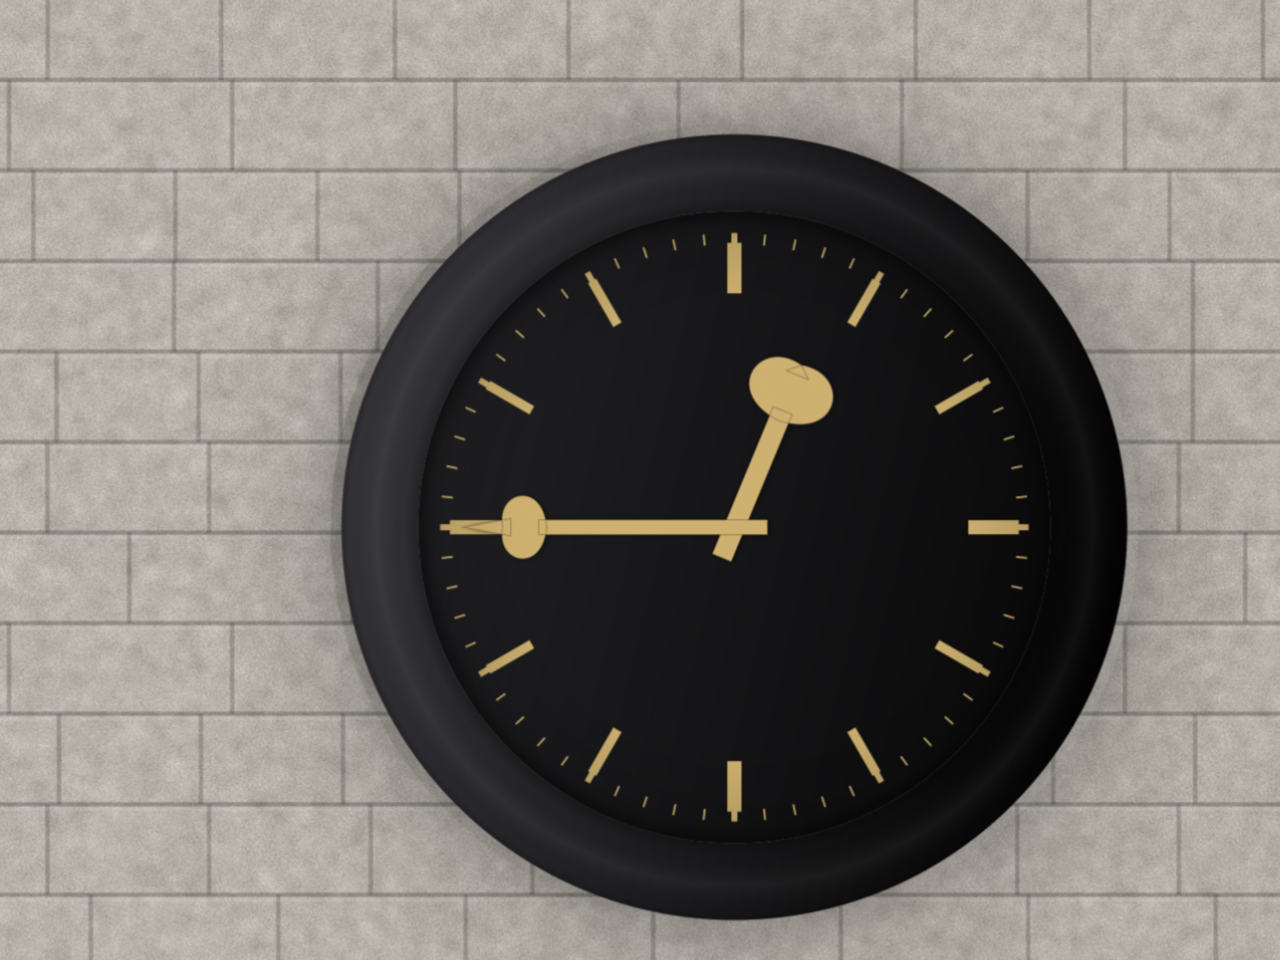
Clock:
12:45
